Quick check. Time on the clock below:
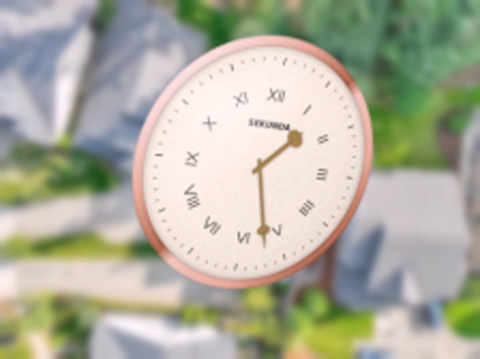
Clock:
1:27
